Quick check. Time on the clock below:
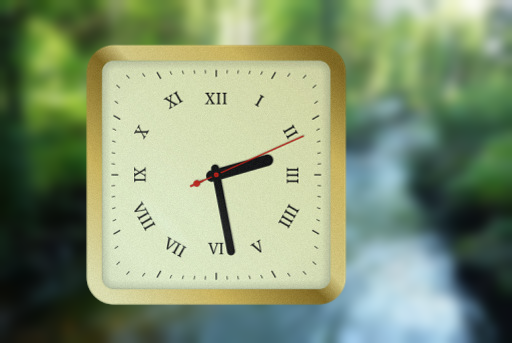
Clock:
2:28:11
